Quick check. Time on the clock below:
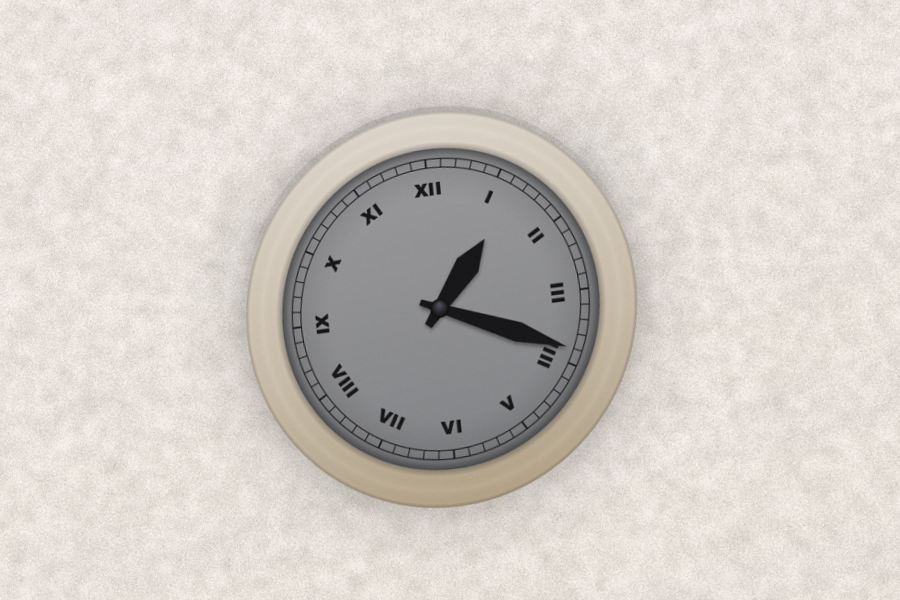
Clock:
1:19
